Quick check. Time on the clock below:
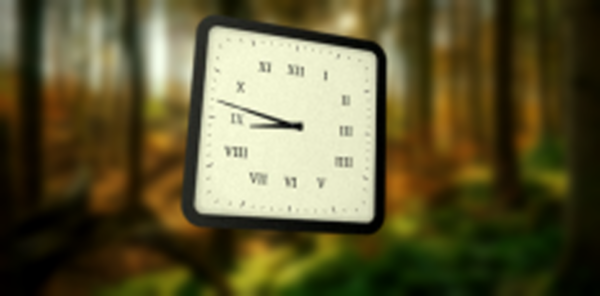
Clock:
8:47
